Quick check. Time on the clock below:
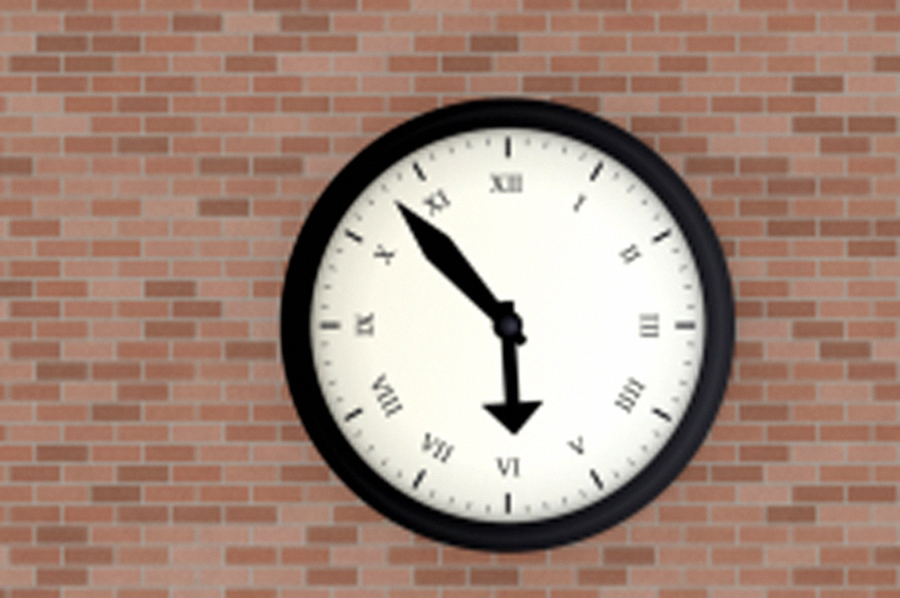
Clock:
5:53
